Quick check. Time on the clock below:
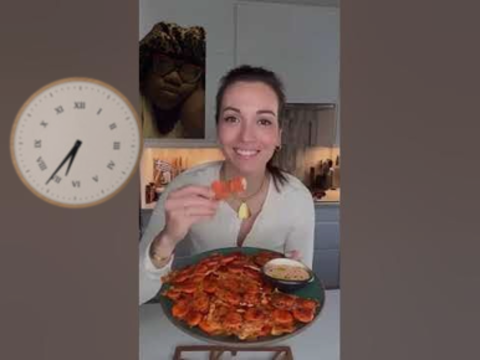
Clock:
6:36
